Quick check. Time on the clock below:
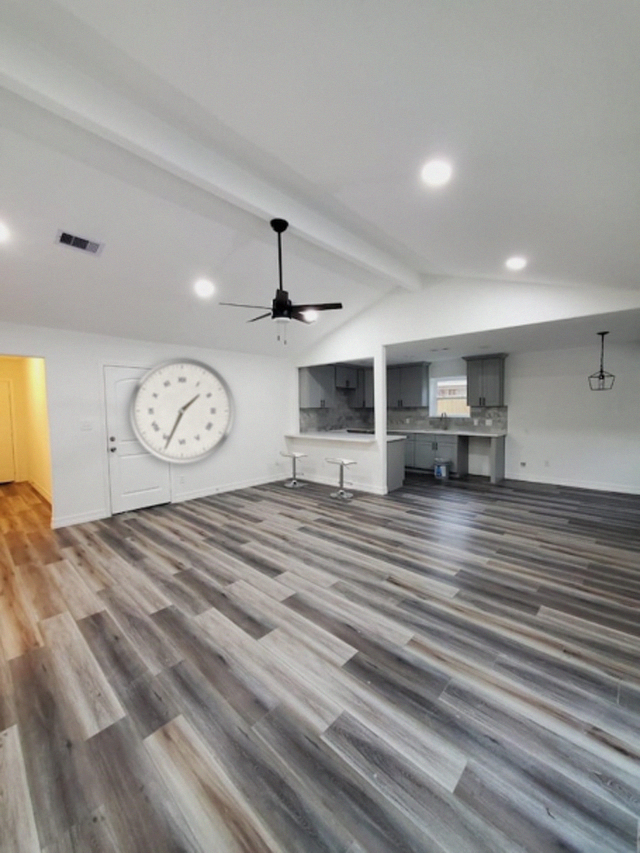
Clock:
1:34
